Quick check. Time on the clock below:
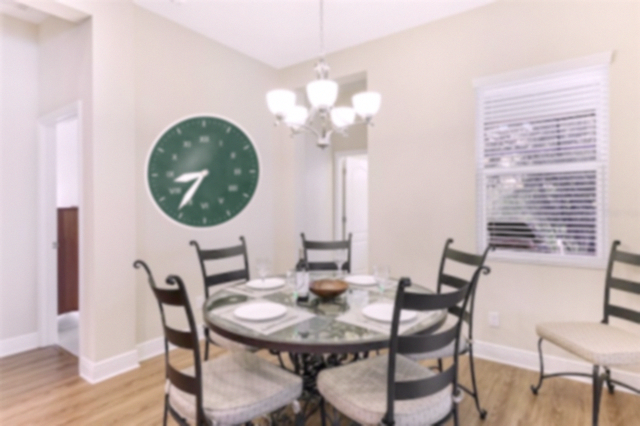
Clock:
8:36
